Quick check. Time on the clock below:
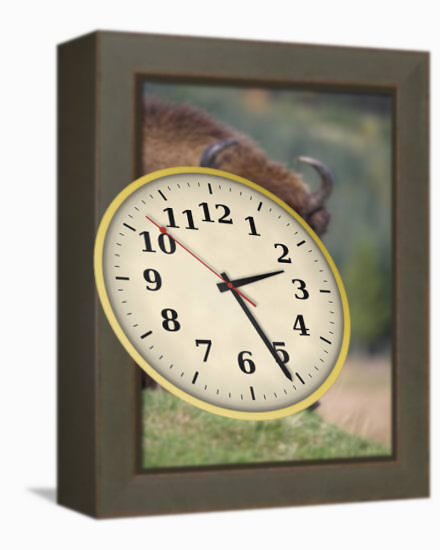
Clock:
2:25:52
